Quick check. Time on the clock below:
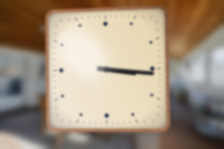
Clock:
3:16
